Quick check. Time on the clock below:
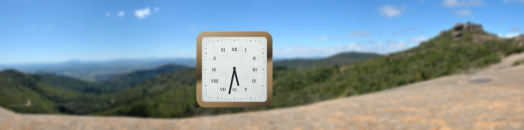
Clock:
5:32
